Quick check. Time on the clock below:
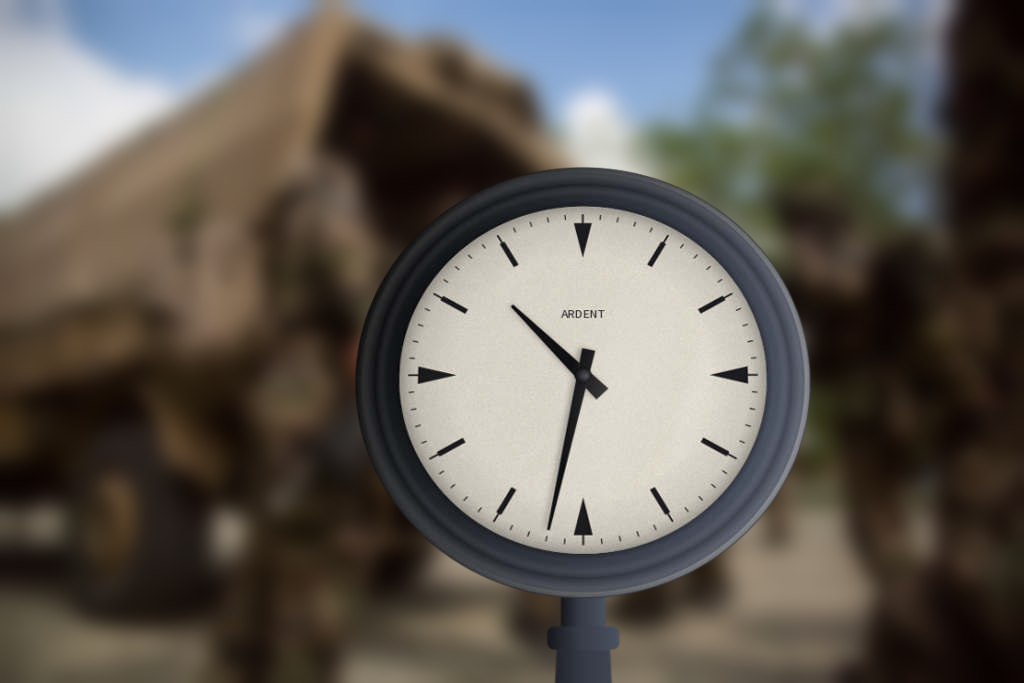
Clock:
10:32
